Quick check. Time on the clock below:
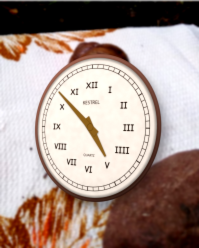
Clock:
4:52
